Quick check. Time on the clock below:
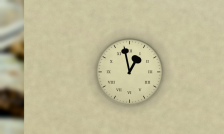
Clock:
12:58
